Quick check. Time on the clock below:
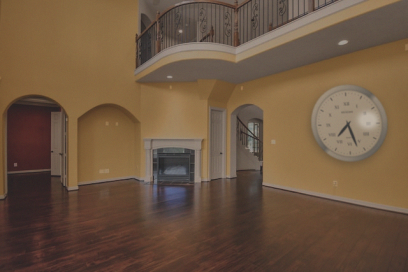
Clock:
7:27
